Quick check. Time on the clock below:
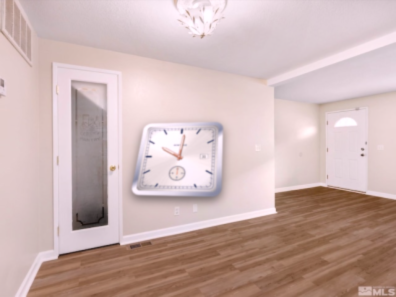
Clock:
10:01
